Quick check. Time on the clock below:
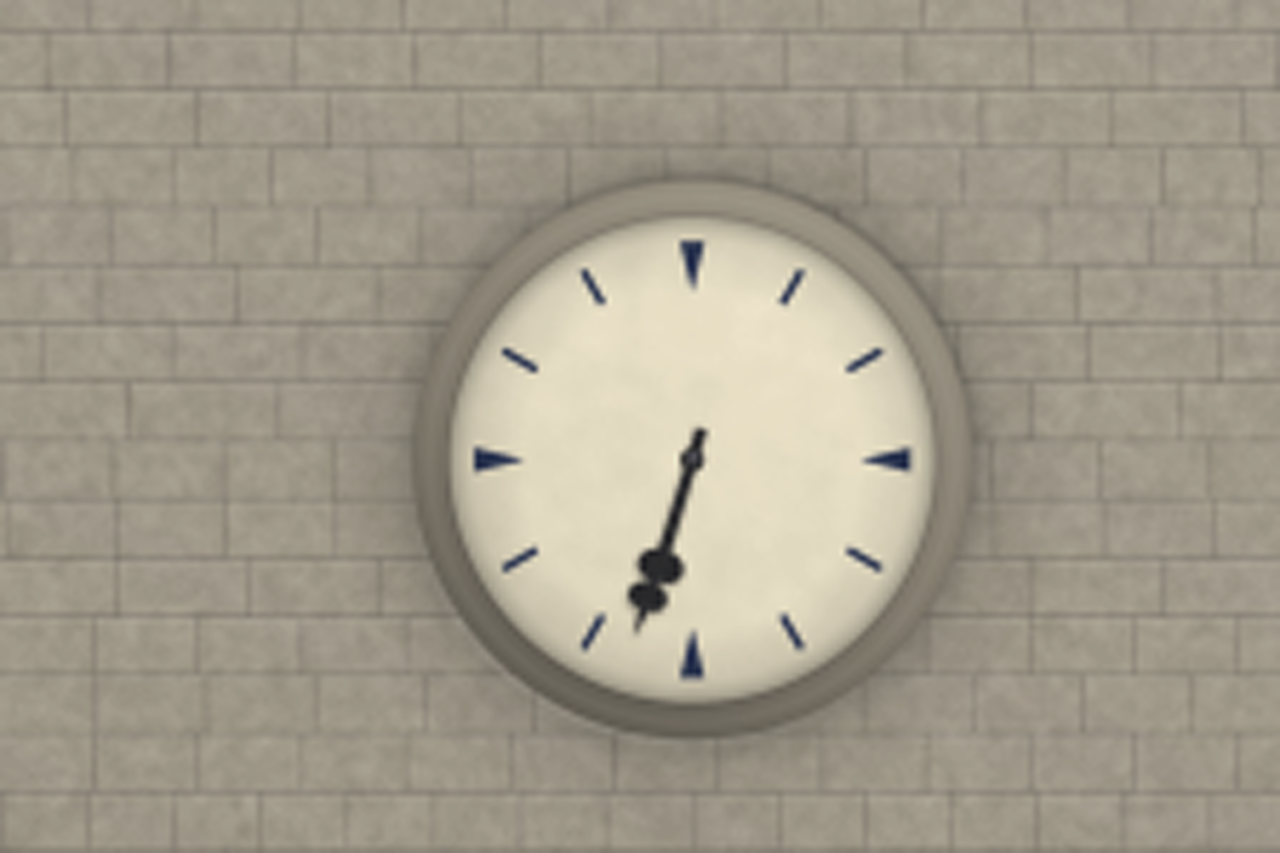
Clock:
6:33
